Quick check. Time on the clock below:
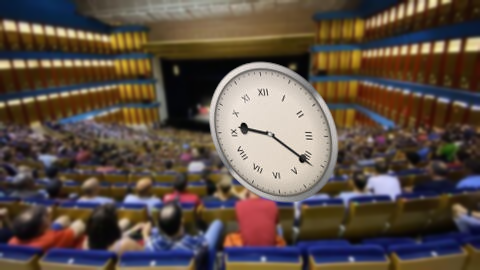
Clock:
9:21
